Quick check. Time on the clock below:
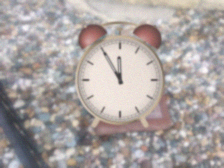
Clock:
11:55
